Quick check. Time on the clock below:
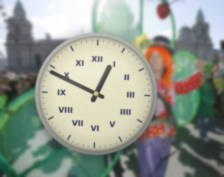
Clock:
12:49
